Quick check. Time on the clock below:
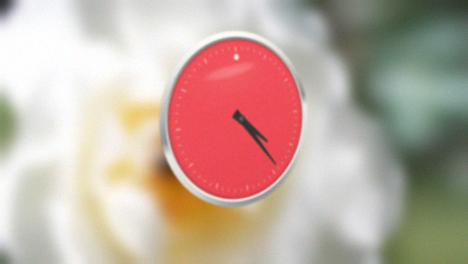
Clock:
4:24
